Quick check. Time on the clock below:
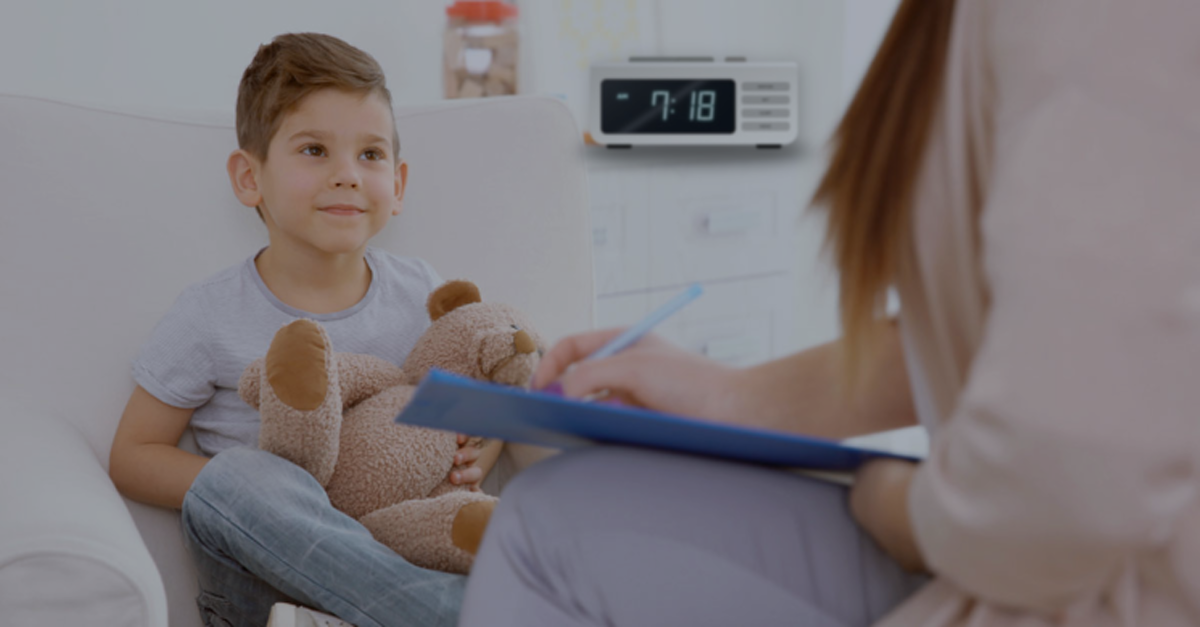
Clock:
7:18
